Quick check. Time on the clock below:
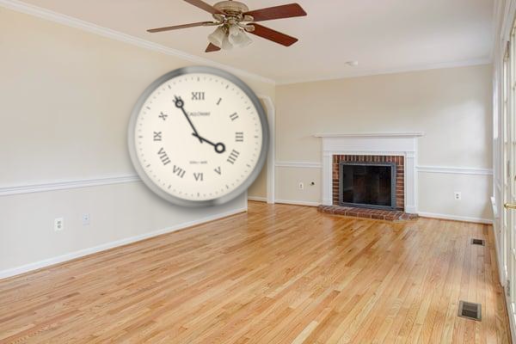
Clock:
3:55
